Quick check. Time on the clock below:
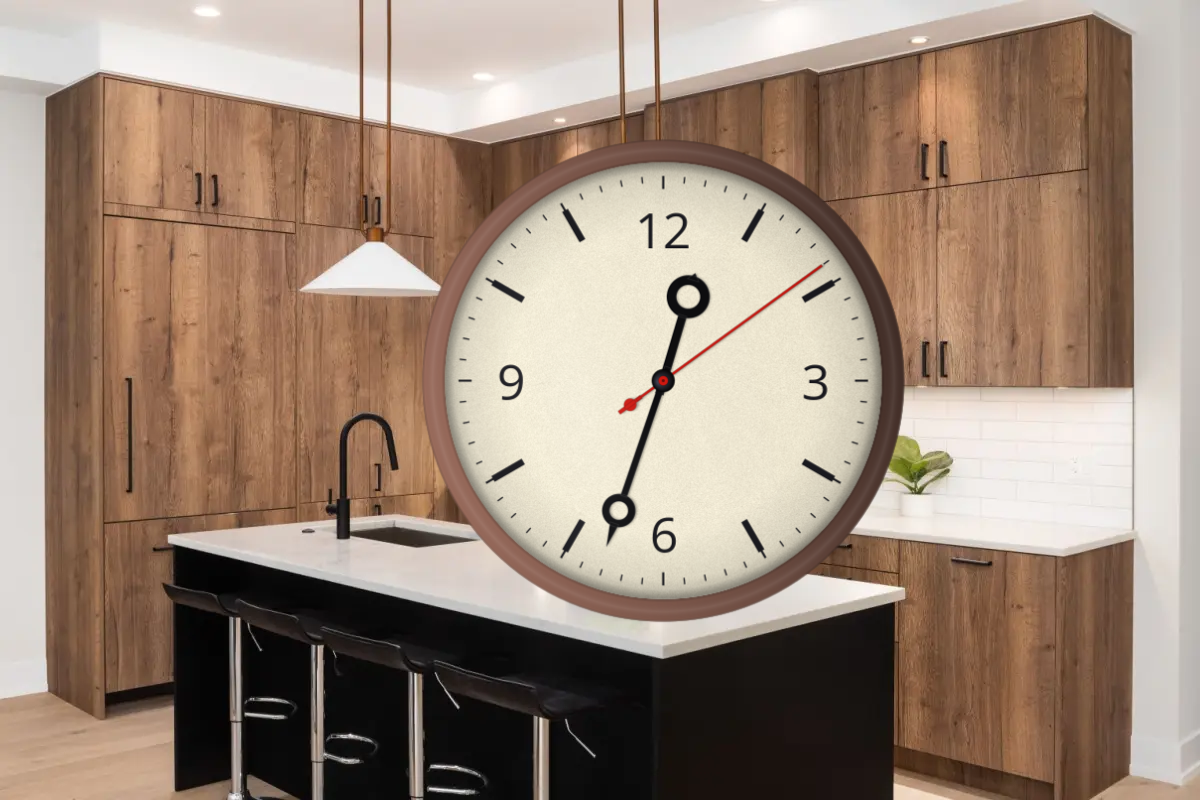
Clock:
12:33:09
